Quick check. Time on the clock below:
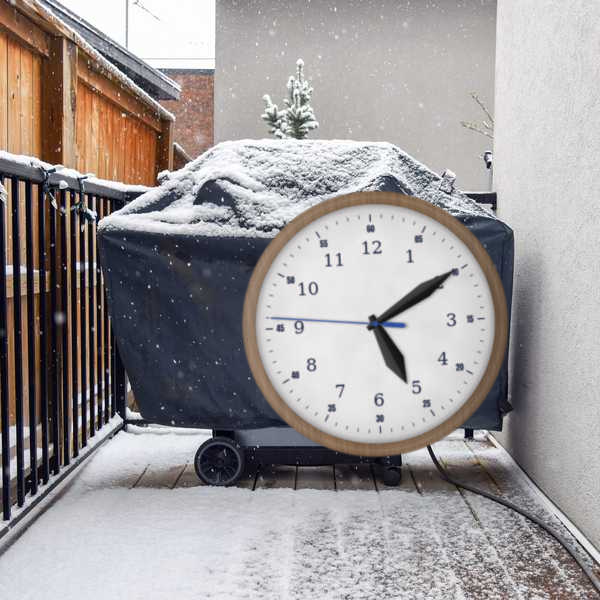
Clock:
5:09:46
